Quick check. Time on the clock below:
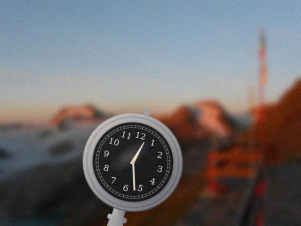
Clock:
12:27
